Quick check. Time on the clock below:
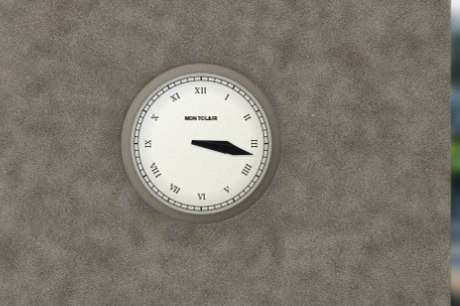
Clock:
3:17
